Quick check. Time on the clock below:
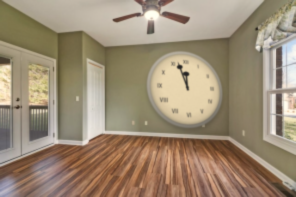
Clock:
11:57
